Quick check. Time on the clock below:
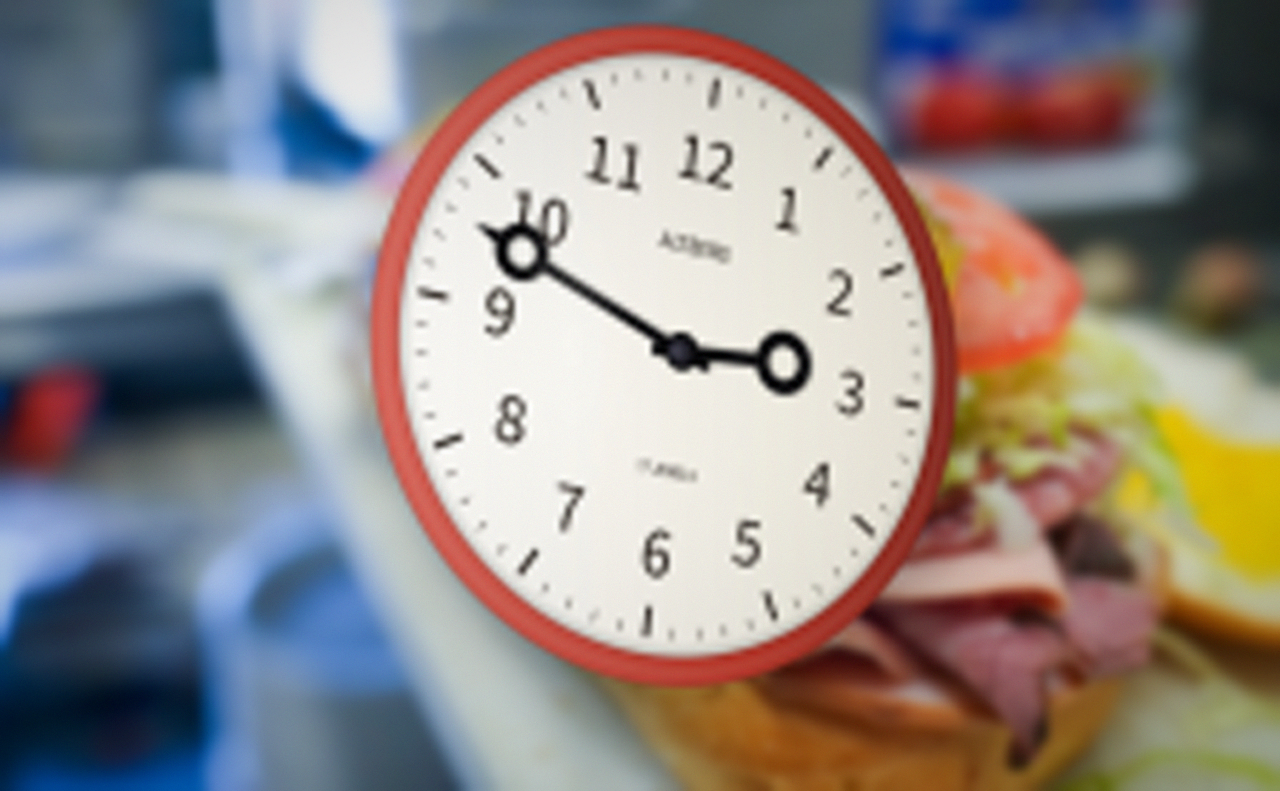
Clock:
2:48
